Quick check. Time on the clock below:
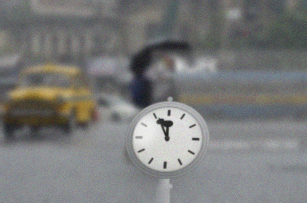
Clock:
11:56
